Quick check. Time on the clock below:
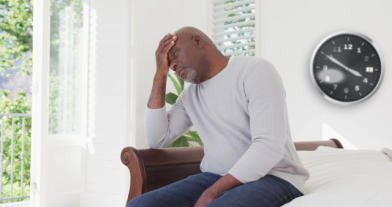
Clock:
3:50
